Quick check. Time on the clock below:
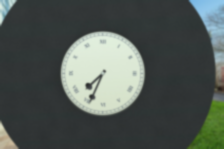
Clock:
7:34
